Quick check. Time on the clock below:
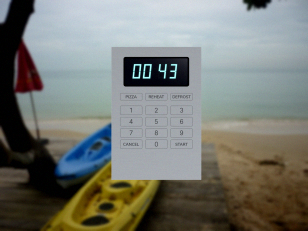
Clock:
0:43
